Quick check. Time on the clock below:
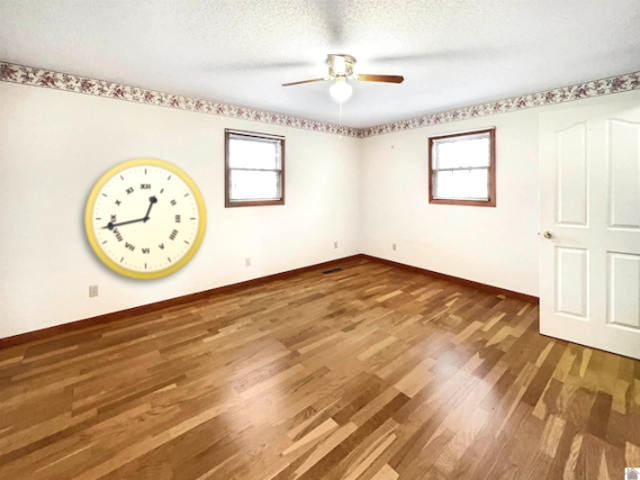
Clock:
12:43
